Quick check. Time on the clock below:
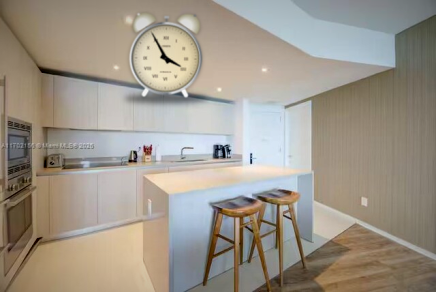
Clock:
3:55
